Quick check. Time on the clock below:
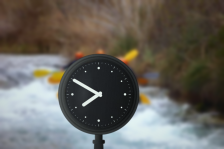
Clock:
7:50
